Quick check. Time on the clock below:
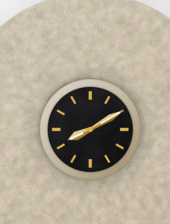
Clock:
8:10
